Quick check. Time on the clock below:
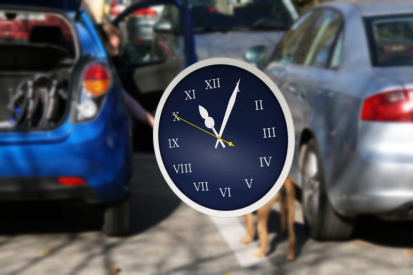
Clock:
11:04:50
